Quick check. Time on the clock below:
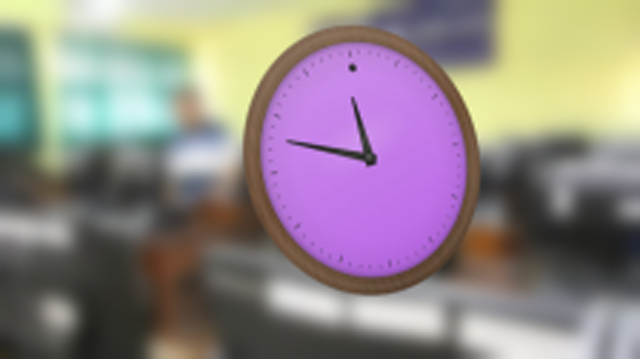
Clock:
11:48
